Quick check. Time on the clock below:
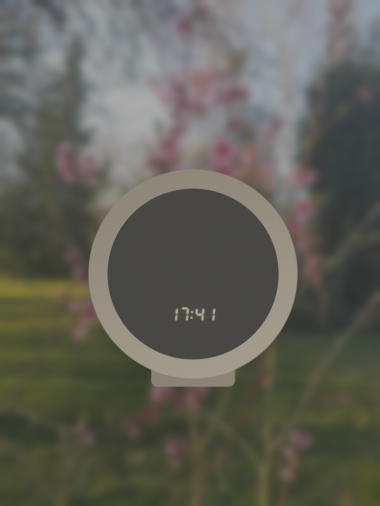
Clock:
17:41
